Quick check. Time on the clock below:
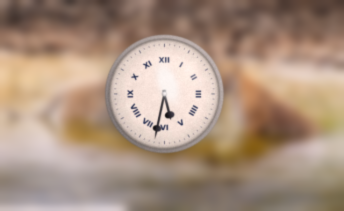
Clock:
5:32
